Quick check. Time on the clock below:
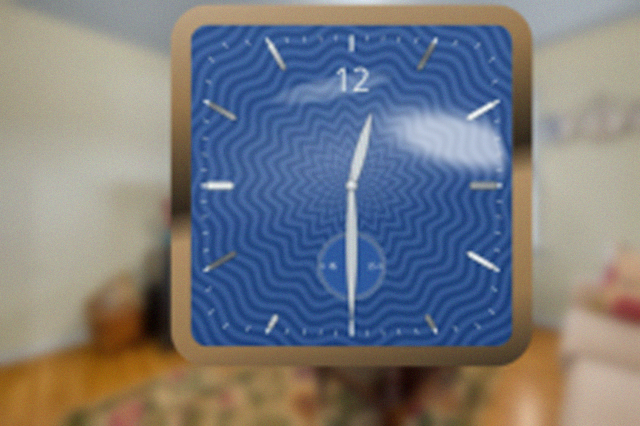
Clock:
12:30
